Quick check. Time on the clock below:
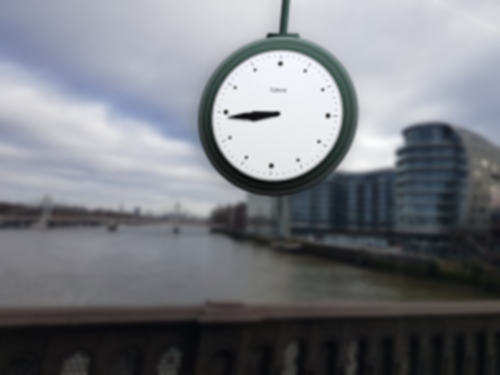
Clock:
8:44
